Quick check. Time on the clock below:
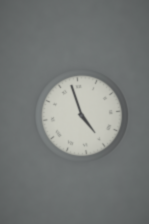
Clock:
4:58
